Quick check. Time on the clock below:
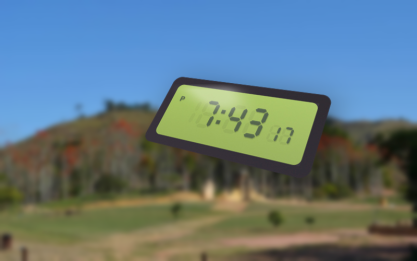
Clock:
7:43:17
